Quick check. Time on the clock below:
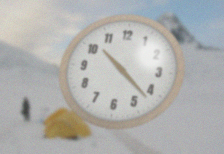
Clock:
10:22
